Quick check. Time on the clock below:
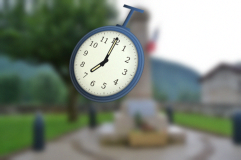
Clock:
7:00
